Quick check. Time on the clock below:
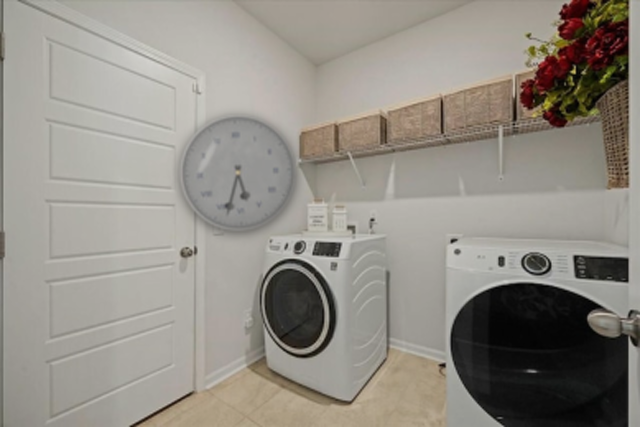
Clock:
5:33
